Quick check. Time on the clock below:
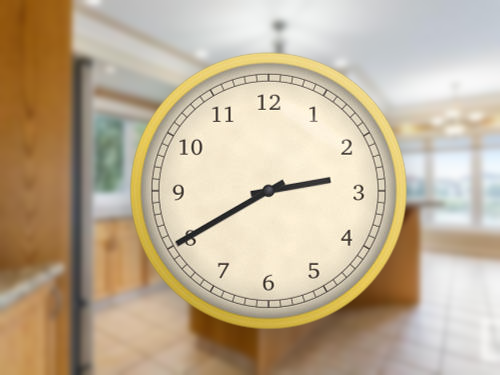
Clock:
2:40
